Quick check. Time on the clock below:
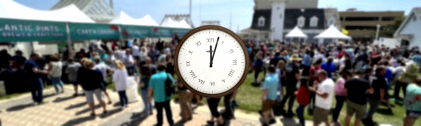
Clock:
12:03
